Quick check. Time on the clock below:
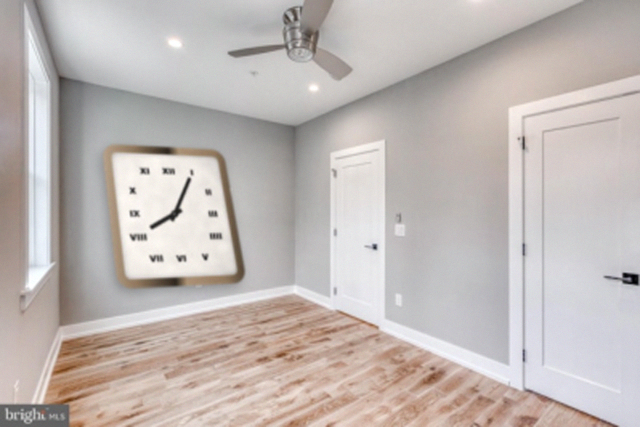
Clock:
8:05
